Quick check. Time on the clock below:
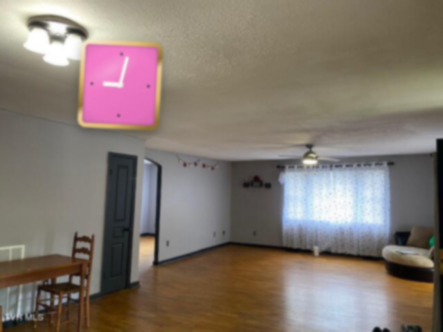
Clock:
9:02
